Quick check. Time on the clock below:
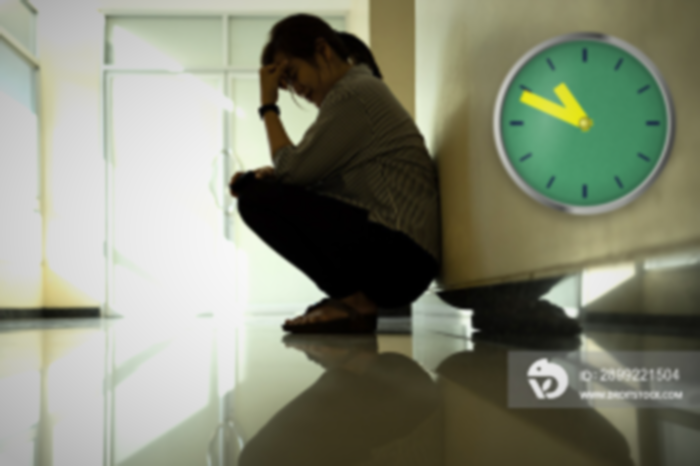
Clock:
10:49
